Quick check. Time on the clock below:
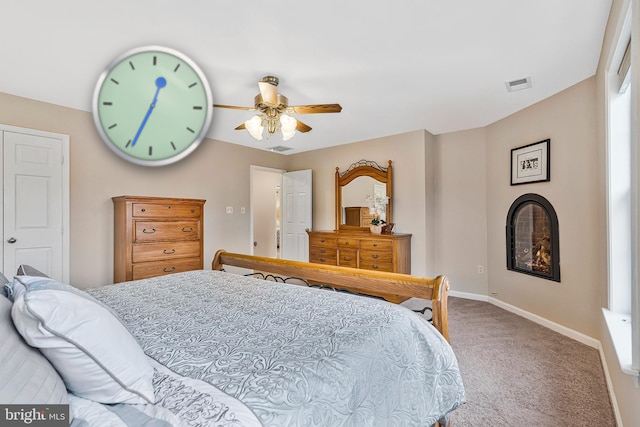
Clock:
12:34
